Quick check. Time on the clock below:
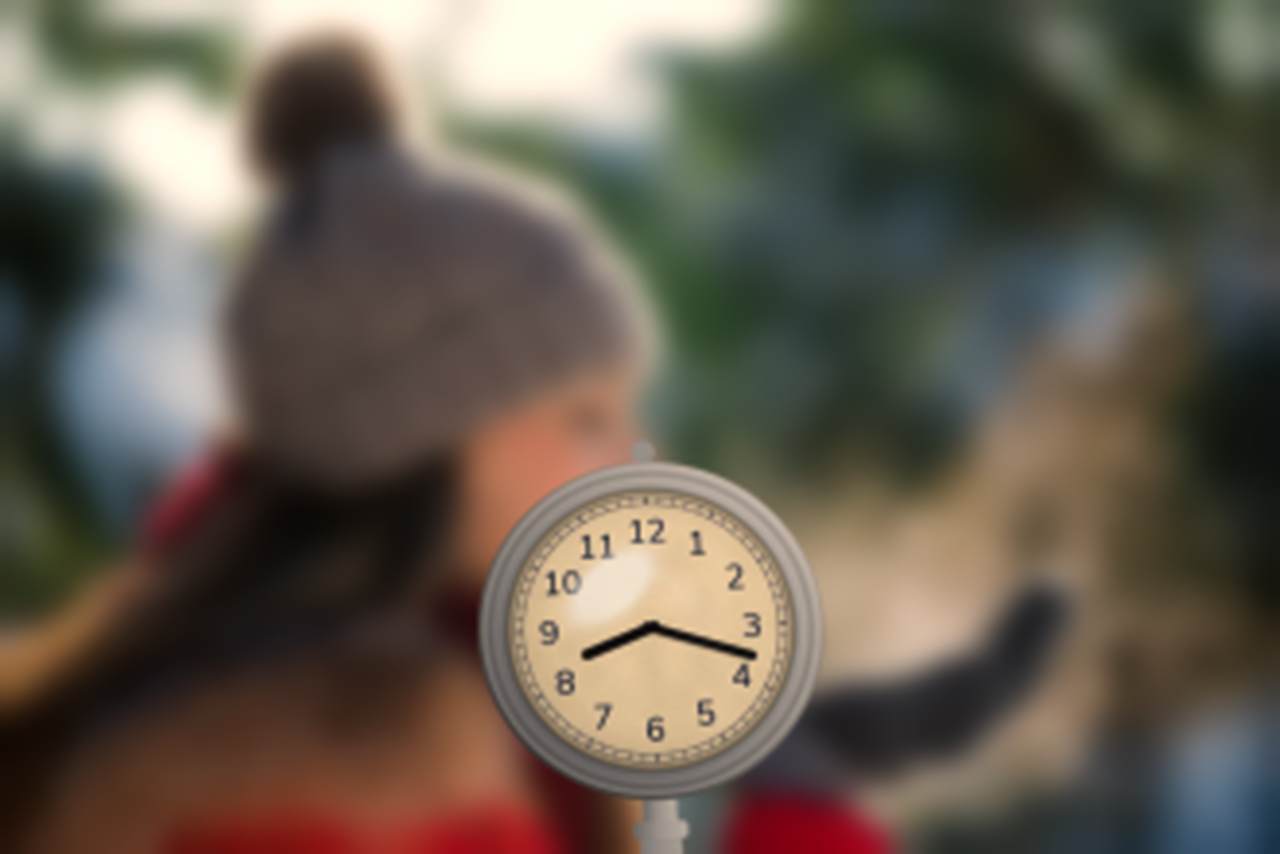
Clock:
8:18
